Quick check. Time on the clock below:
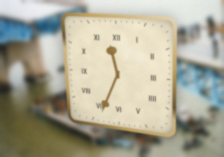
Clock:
11:34
